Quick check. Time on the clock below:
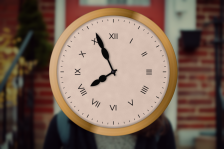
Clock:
7:56
